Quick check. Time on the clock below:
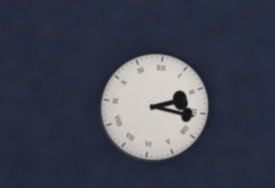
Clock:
2:16
